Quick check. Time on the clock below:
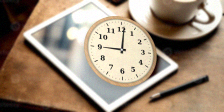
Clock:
9:01
